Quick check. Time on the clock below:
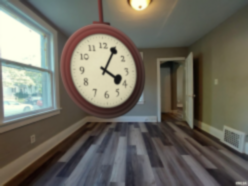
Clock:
4:05
